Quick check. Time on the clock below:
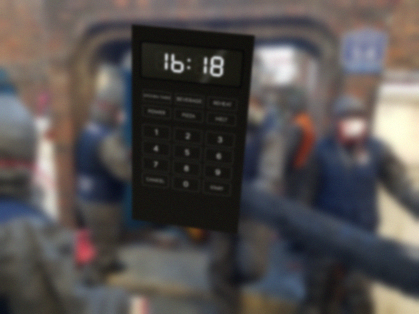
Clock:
16:18
